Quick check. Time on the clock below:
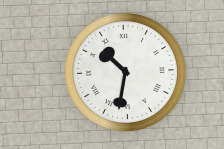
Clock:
10:32
